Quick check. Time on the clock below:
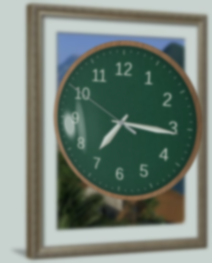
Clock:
7:15:50
